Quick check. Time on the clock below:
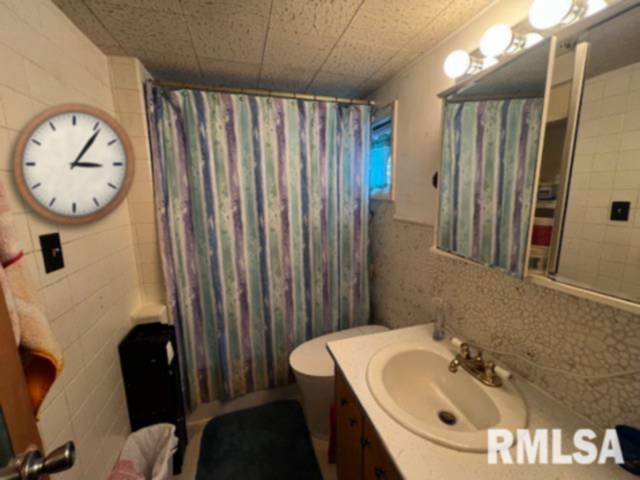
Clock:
3:06
